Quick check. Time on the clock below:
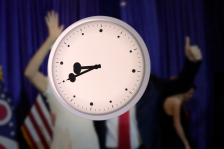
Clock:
8:40
